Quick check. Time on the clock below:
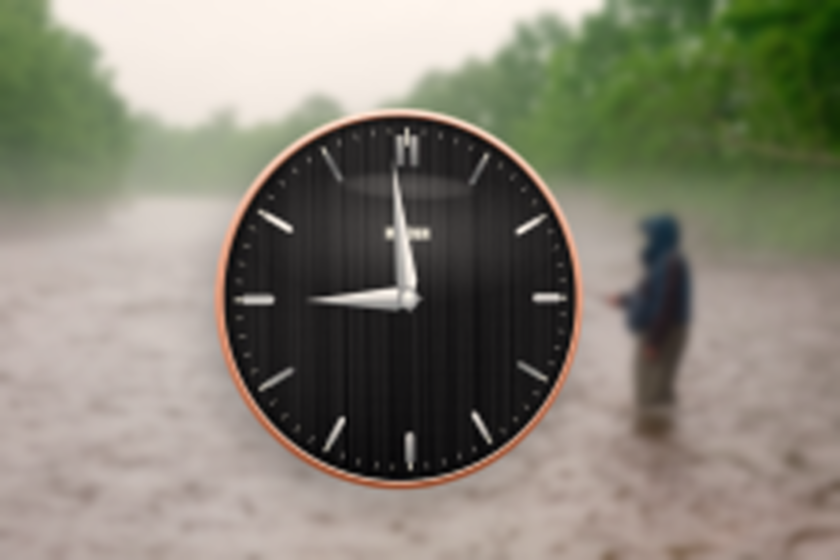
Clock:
8:59
